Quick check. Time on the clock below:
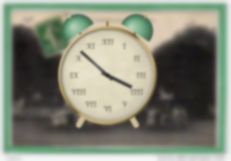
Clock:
3:52
